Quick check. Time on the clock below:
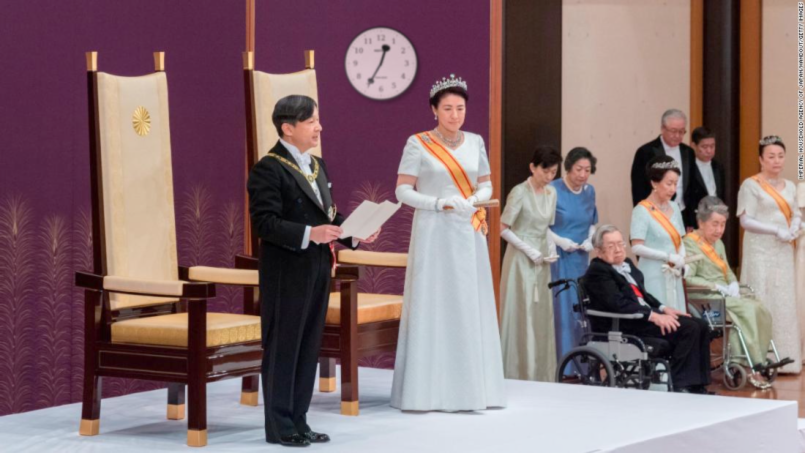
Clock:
12:35
